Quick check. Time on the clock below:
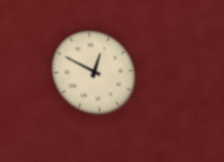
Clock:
12:50
